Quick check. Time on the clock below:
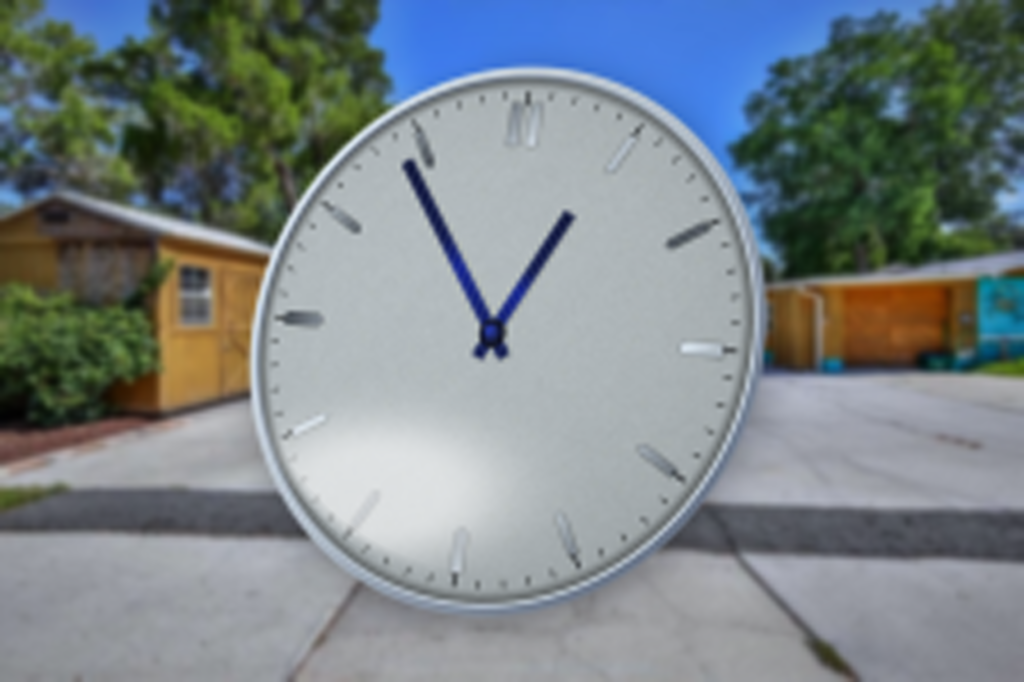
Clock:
12:54
